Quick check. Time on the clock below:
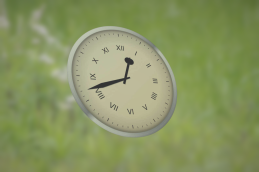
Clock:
12:42
